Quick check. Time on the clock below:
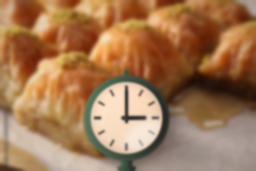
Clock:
3:00
